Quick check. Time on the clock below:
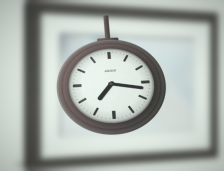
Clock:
7:17
